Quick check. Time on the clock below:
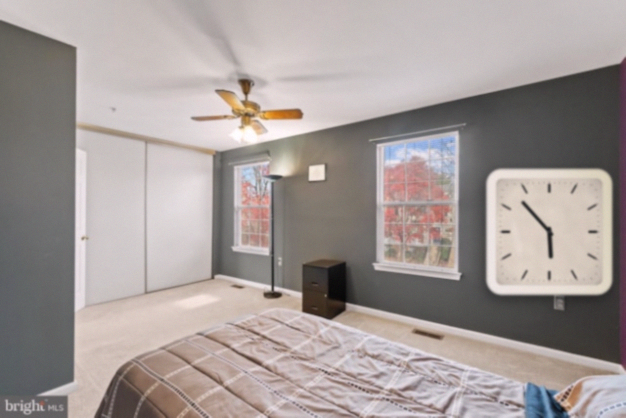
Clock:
5:53
